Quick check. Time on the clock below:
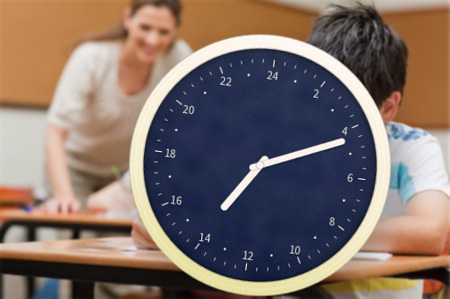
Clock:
14:11
